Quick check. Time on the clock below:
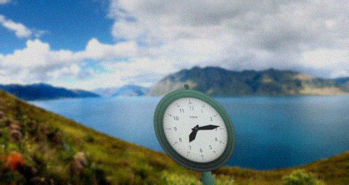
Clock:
7:14
